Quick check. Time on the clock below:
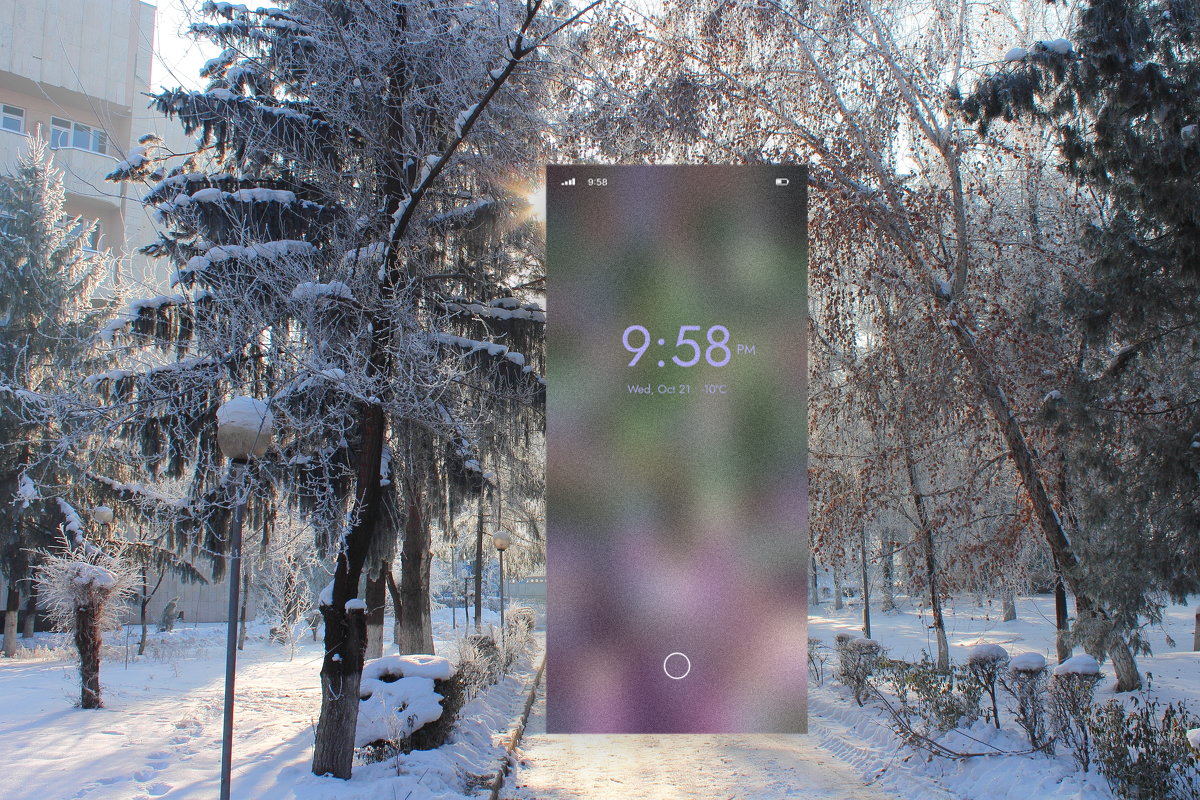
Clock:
9:58
